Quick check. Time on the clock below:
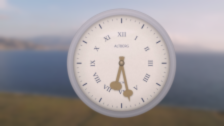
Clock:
6:28
